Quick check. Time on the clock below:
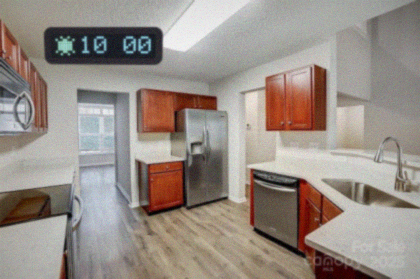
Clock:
10:00
